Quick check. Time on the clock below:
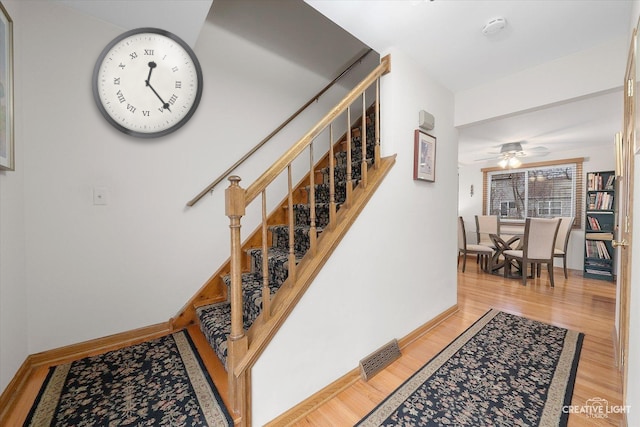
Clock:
12:23
